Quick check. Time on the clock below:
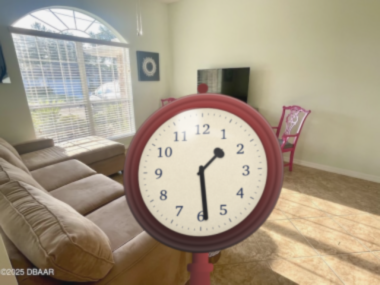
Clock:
1:29
